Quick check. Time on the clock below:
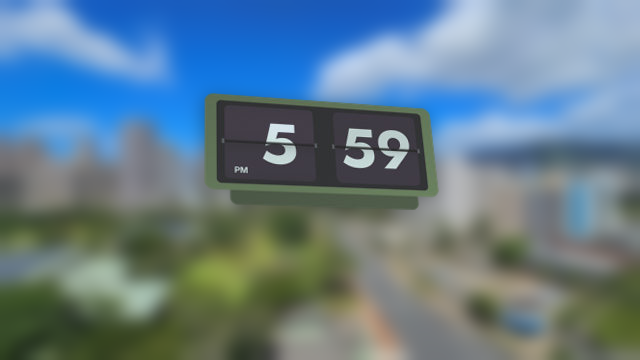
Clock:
5:59
